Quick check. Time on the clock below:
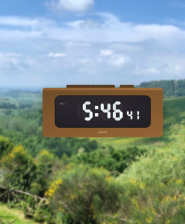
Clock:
5:46:41
